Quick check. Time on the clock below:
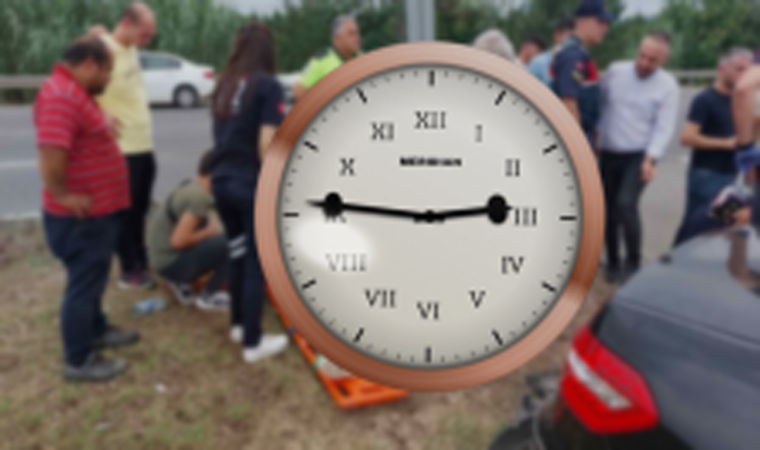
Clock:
2:46
